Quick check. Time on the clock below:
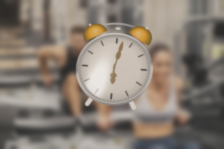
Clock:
6:02
